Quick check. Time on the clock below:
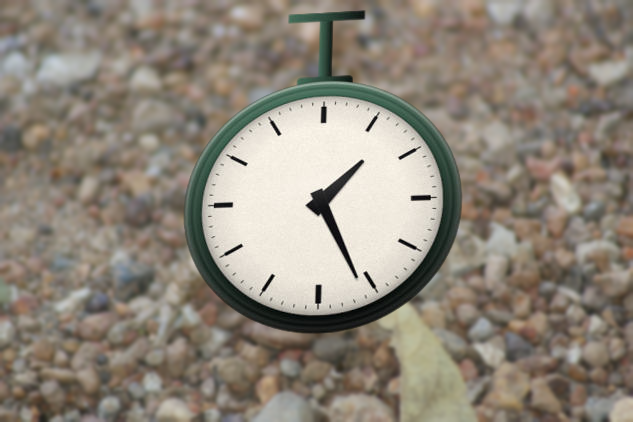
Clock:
1:26
